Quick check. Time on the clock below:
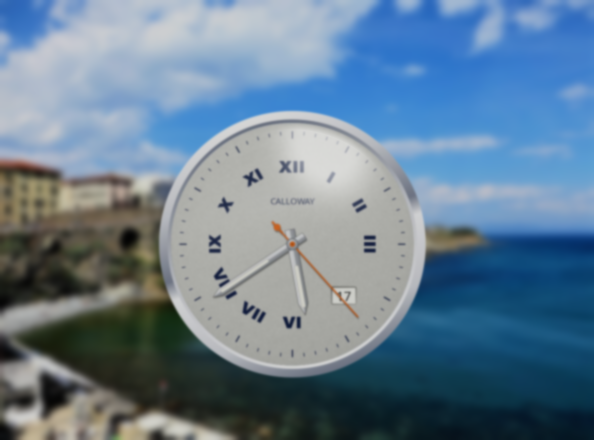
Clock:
5:39:23
